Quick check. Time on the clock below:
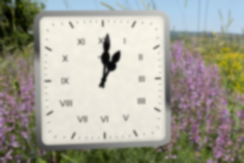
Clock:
1:01
